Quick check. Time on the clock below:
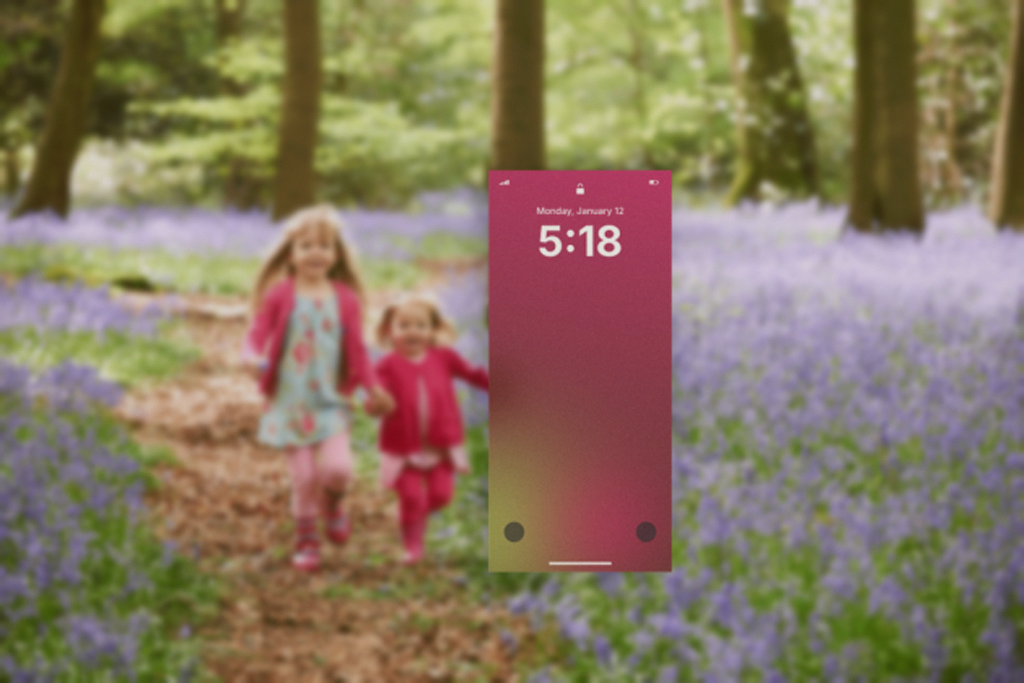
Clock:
5:18
